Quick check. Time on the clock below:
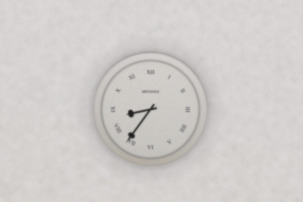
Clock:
8:36
